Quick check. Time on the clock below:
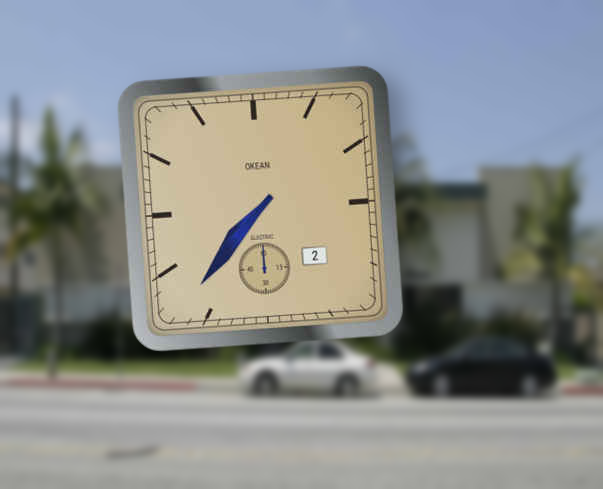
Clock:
7:37
